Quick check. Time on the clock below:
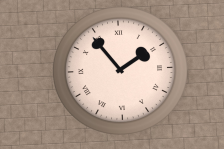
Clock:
1:54
